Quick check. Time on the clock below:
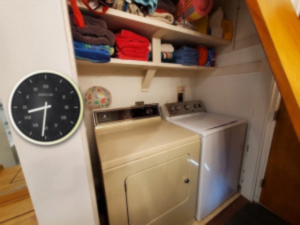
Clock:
8:31
